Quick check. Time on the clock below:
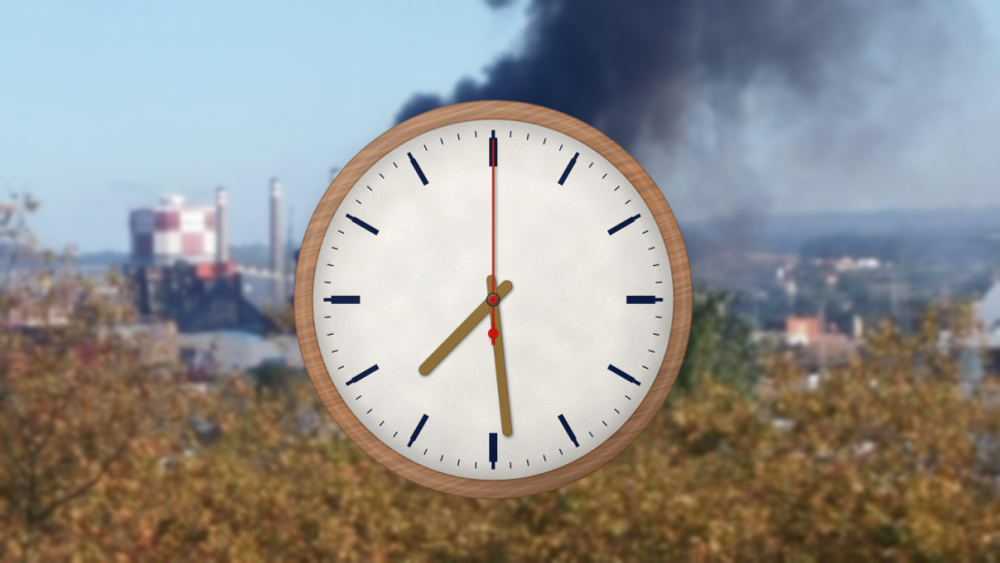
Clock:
7:29:00
